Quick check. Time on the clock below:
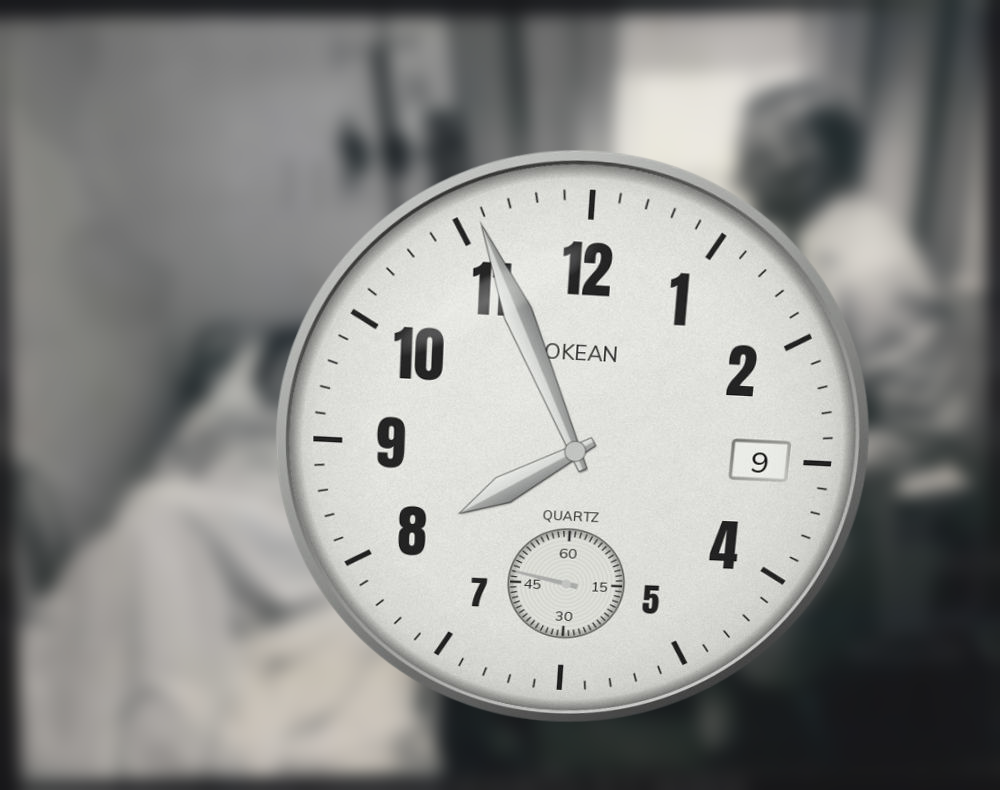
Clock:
7:55:47
